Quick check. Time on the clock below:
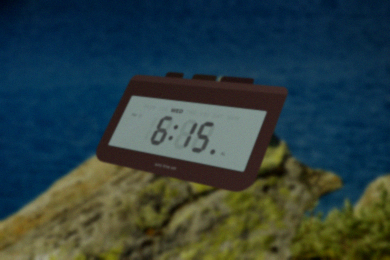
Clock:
6:15
